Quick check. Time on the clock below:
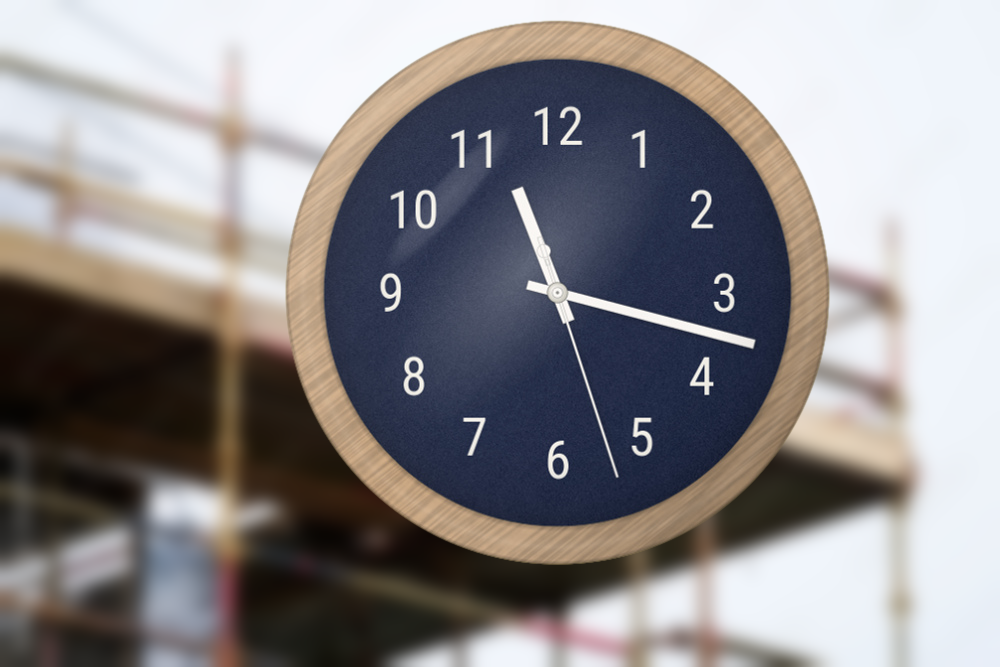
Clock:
11:17:27
